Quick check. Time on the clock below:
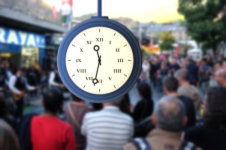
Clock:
11:32
